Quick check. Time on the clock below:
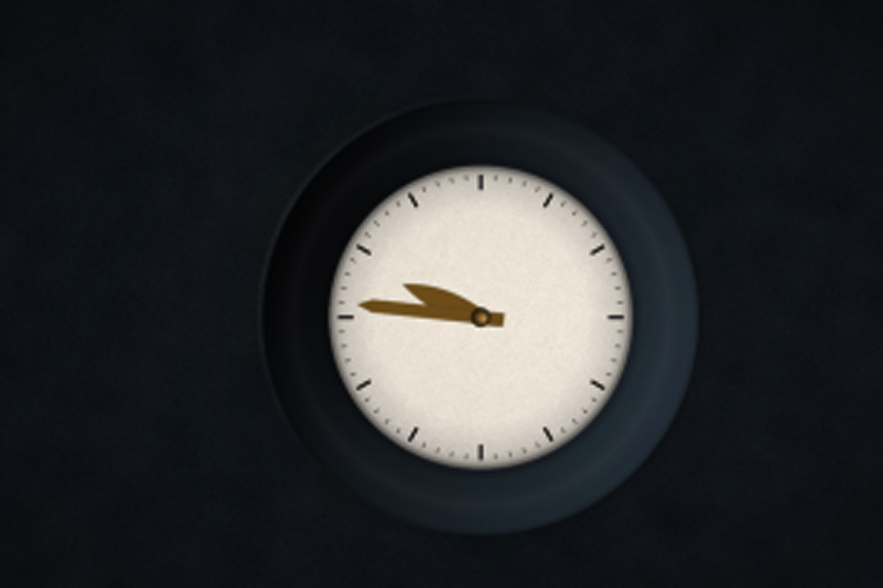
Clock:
9:46
